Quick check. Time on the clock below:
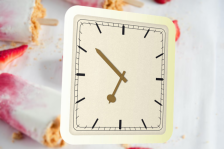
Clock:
6:52
